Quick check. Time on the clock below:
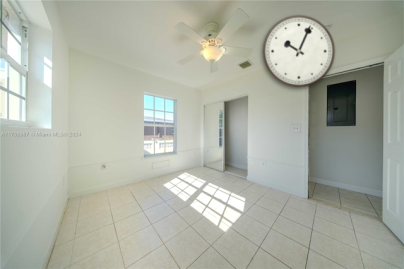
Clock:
10:04
